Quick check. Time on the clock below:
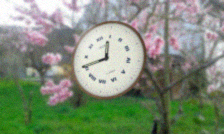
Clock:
12:46
